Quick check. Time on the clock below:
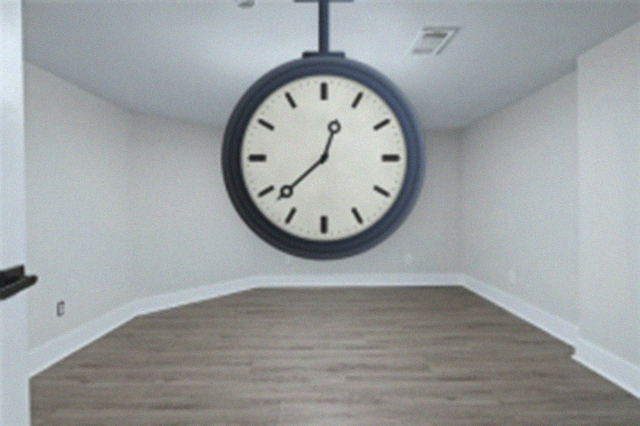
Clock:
12:38
